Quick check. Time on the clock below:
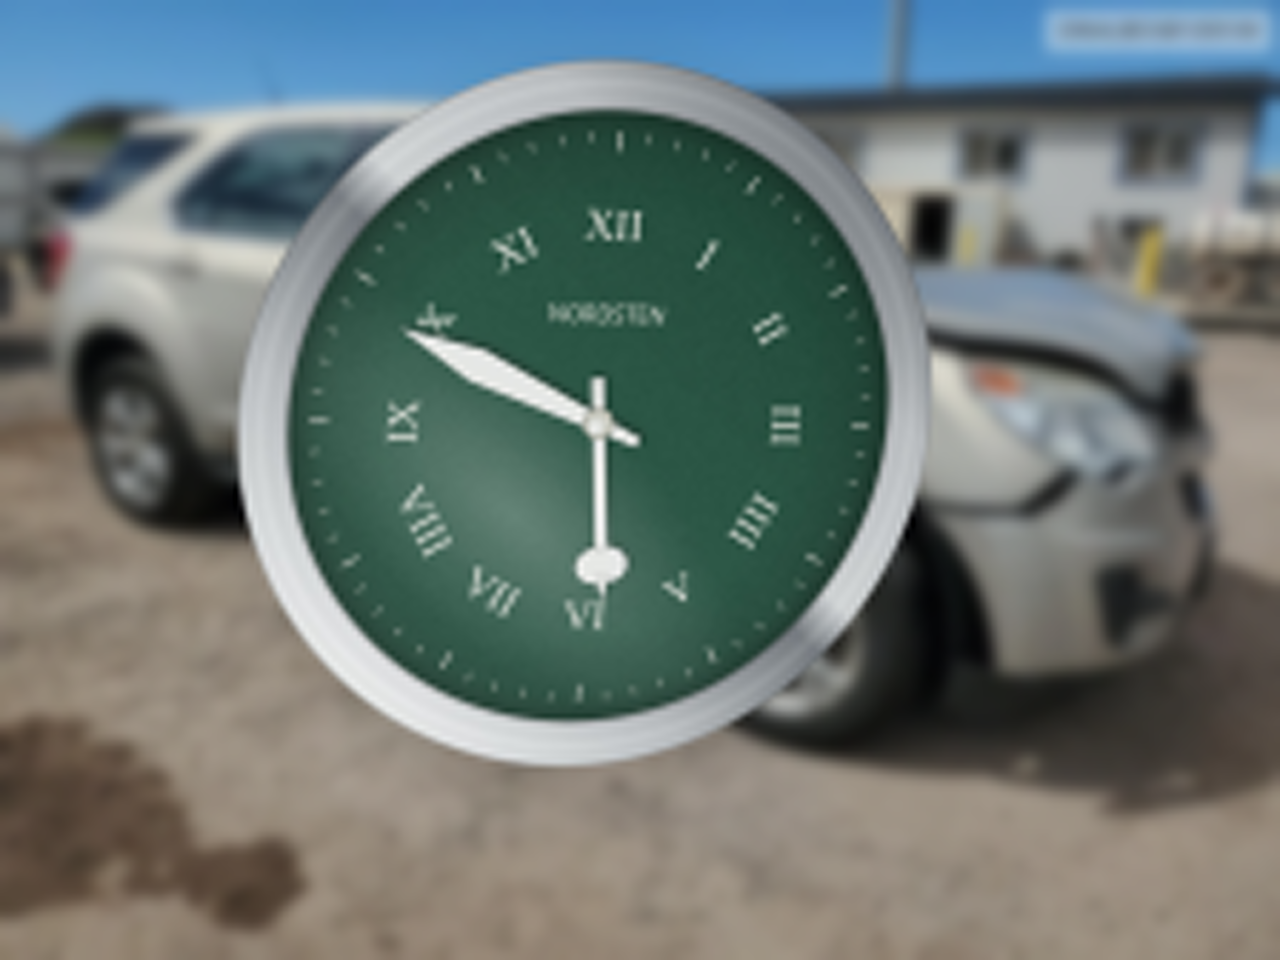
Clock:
5:49
